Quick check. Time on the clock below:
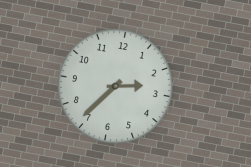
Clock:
2:36
